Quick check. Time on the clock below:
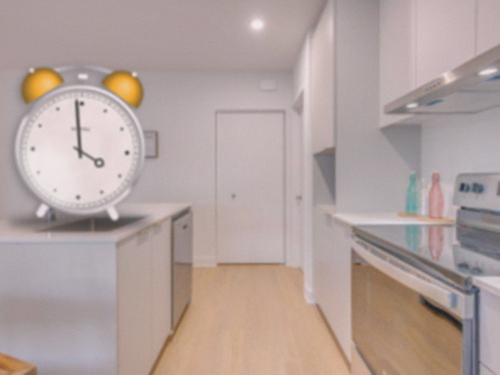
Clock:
3:59
